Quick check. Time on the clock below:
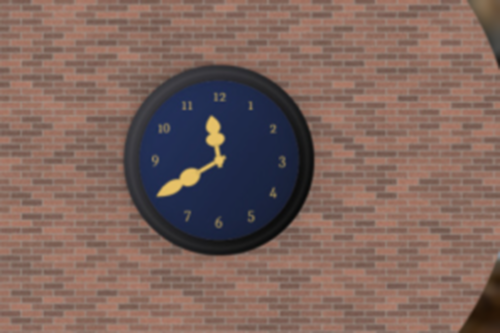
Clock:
11:40
